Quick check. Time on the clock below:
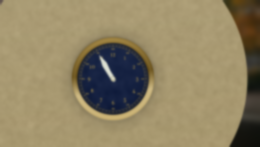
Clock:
10:55
